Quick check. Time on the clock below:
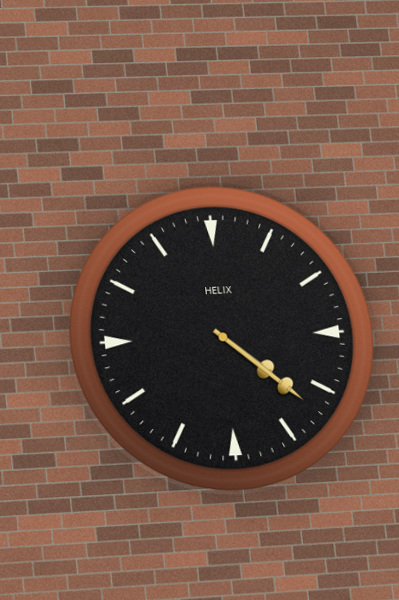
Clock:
4:22
